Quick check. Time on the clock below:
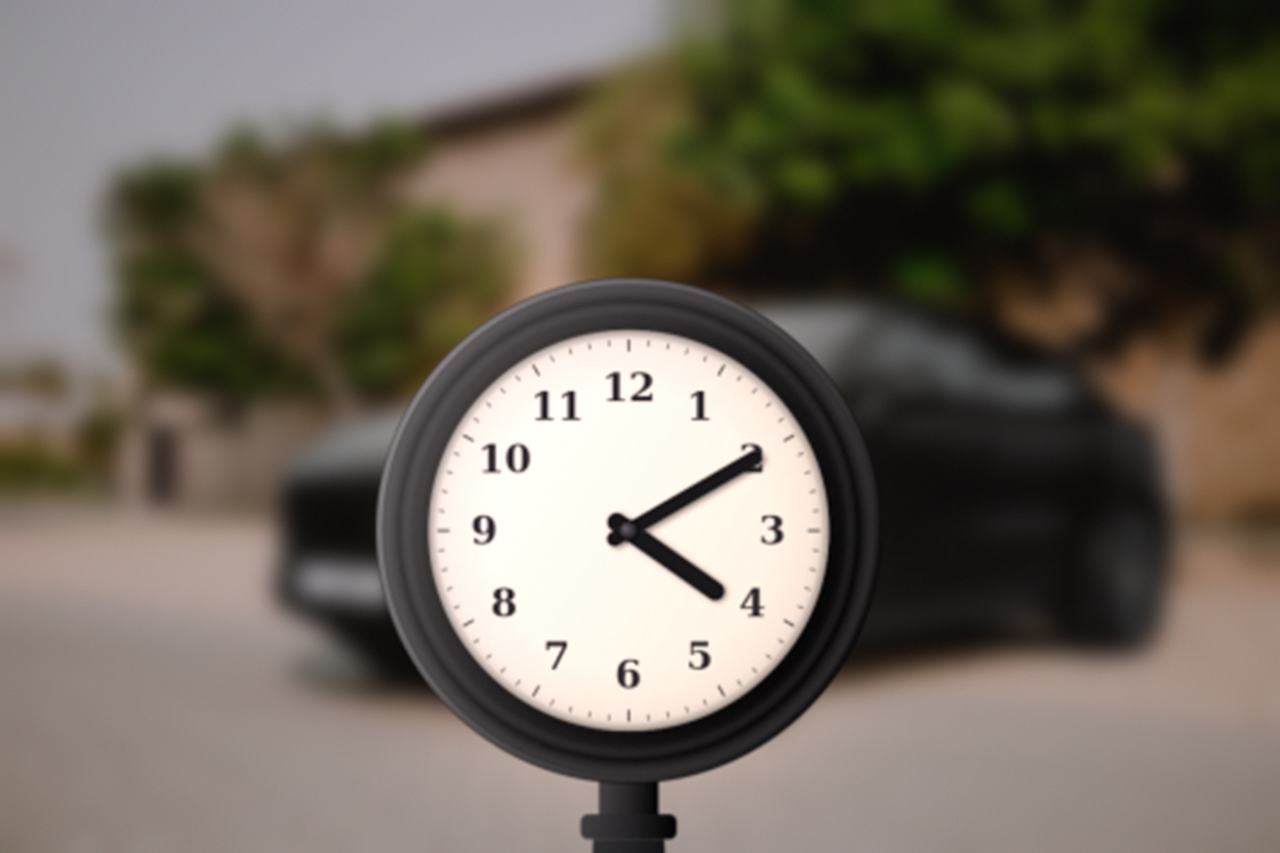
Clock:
4:10
